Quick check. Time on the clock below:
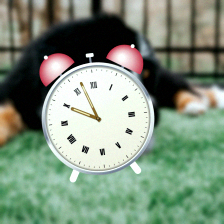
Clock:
9:57
